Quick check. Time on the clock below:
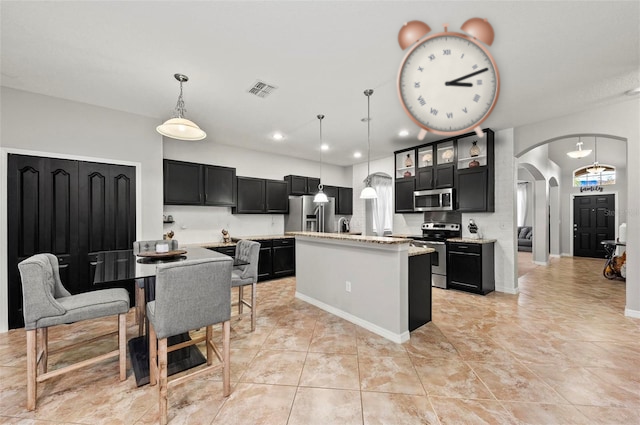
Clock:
3:12
